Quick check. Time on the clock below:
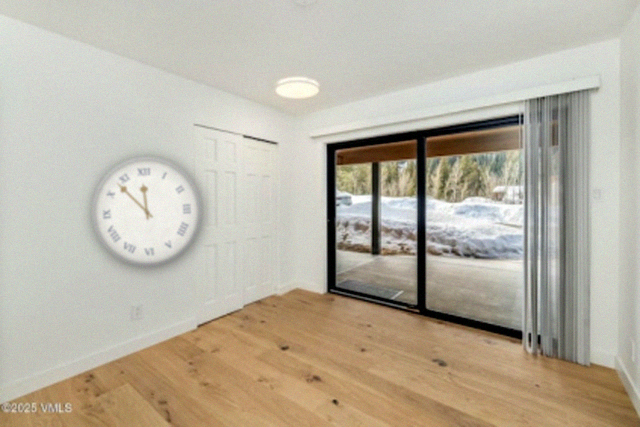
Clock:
11:53
